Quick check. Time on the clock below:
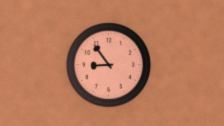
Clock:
8:54
